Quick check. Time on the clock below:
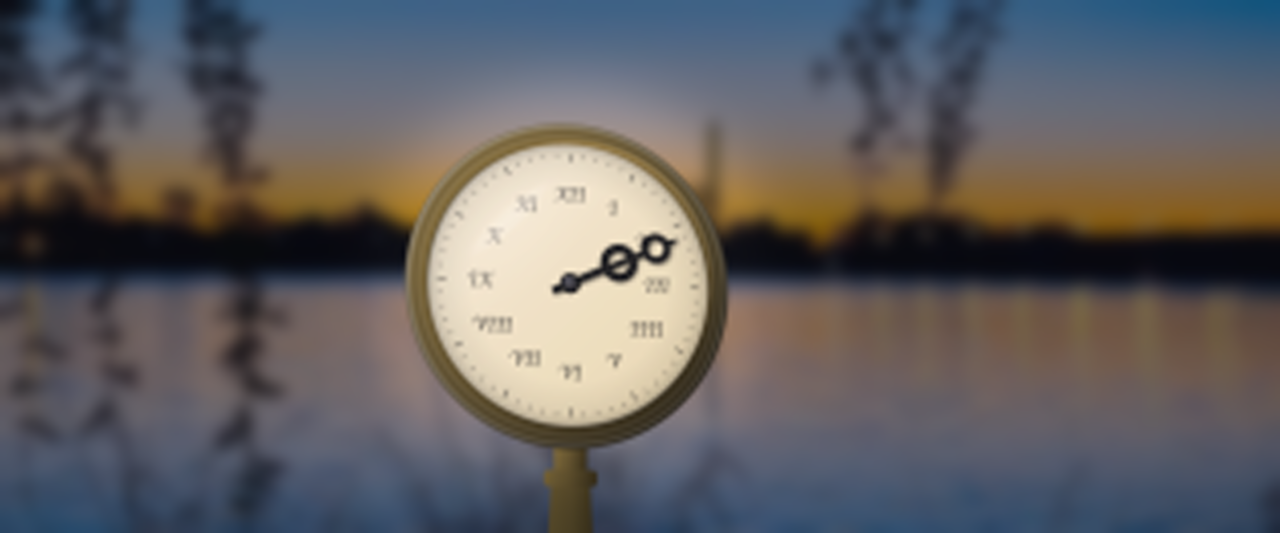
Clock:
2:11
